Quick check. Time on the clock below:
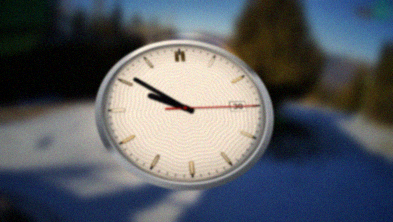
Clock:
9:51:15
